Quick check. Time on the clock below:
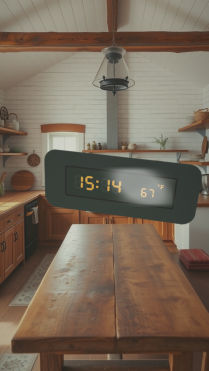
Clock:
15:14
